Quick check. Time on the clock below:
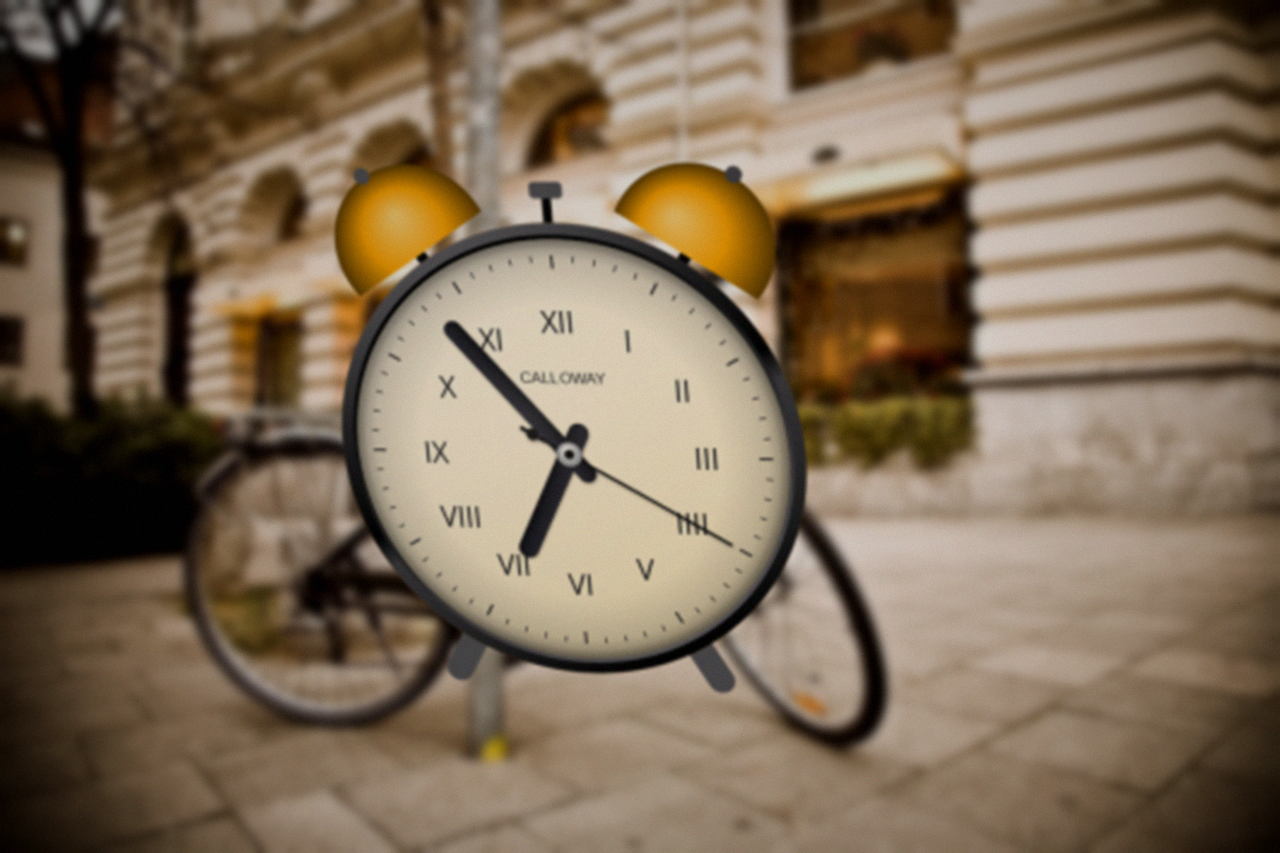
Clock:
6:53:20
